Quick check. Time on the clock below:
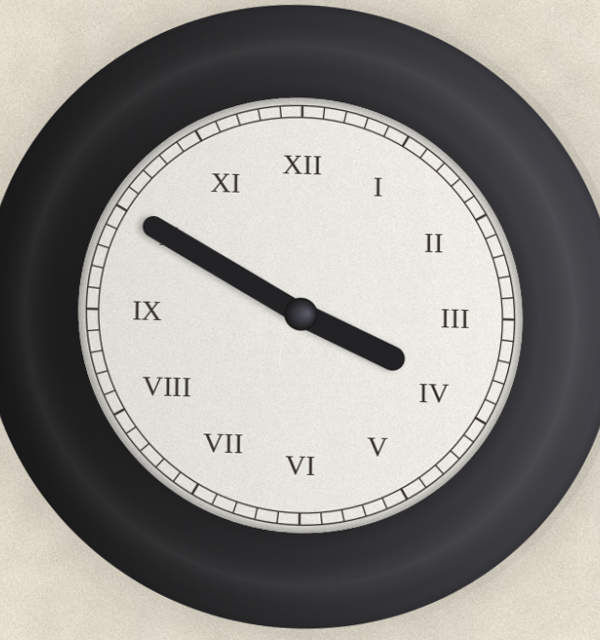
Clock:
3:50
